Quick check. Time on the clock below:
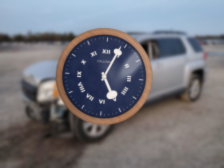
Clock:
5:04
